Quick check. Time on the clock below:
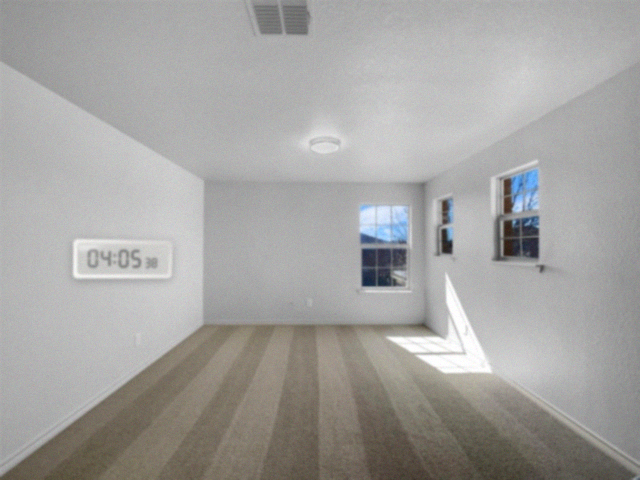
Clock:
4:05
